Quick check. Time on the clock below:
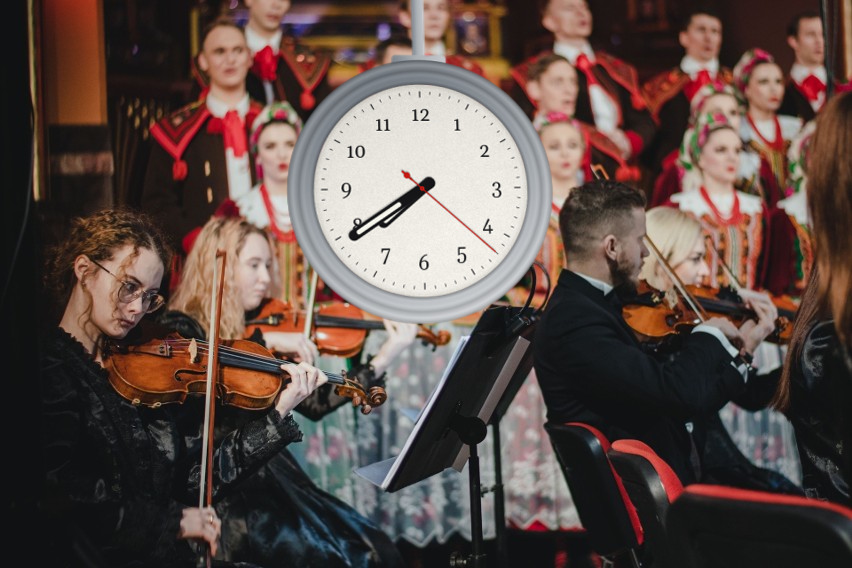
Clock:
7:39:22
